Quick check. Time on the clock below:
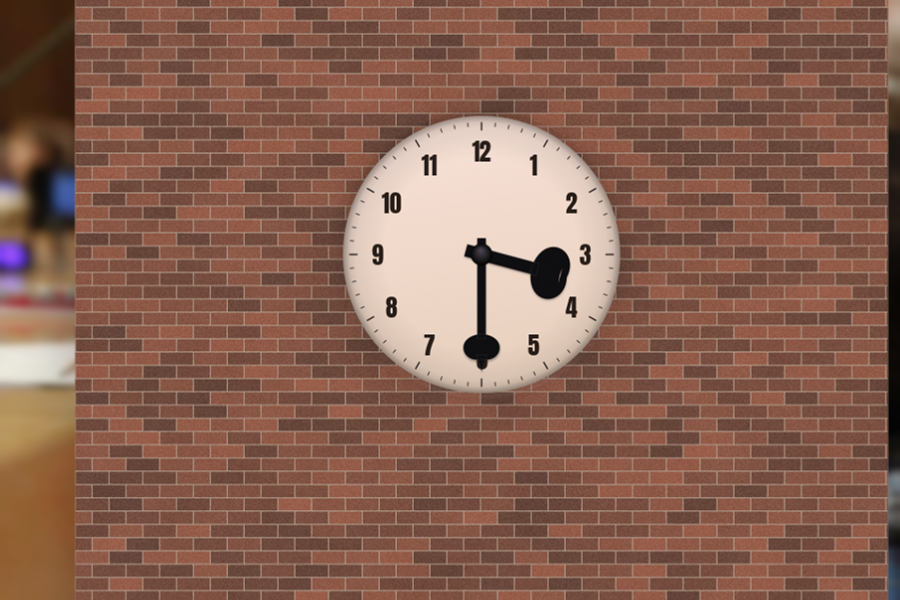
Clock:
3:30
